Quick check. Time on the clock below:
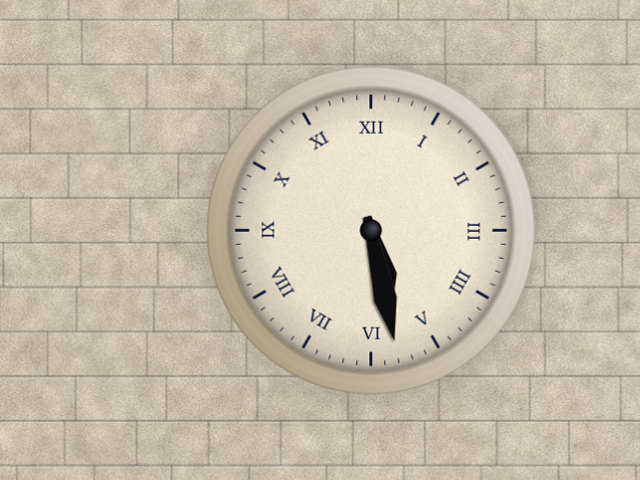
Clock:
5:28
